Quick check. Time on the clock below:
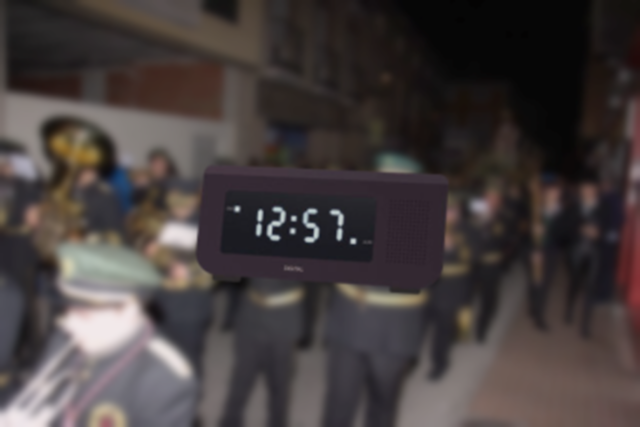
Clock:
12:57
